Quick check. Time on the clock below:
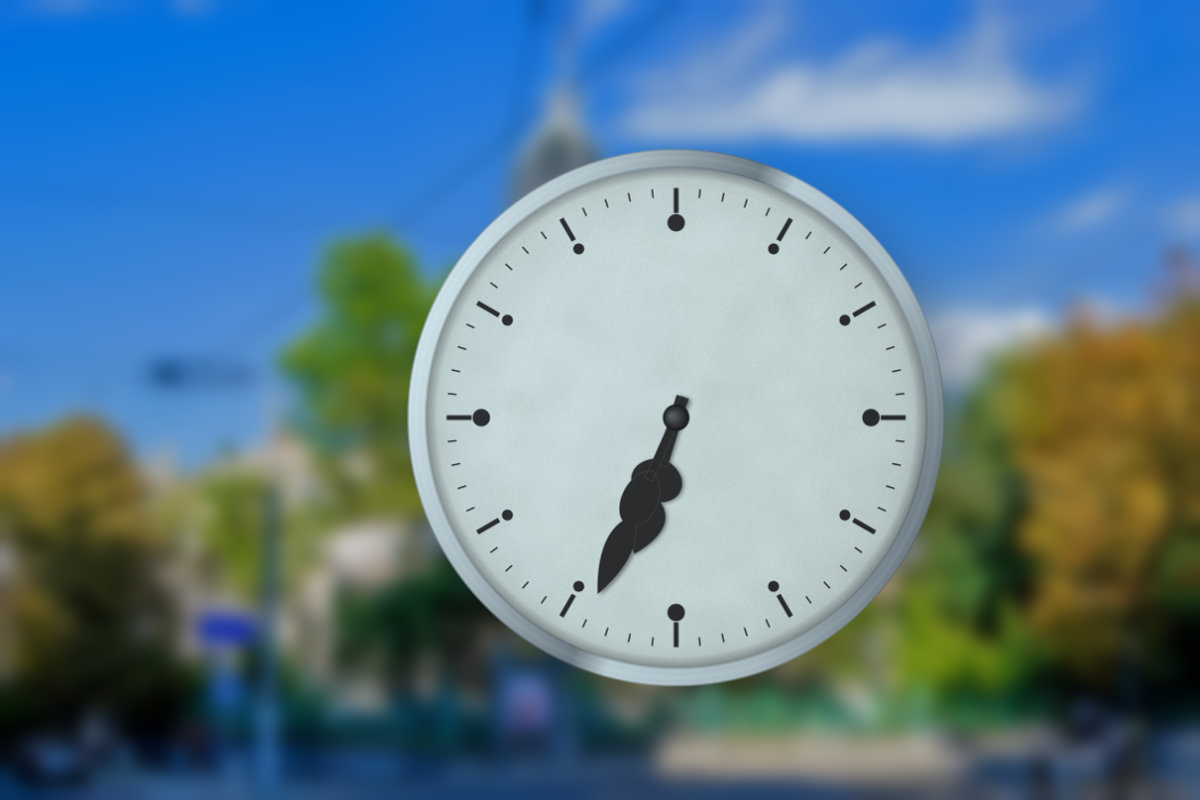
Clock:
6:34
